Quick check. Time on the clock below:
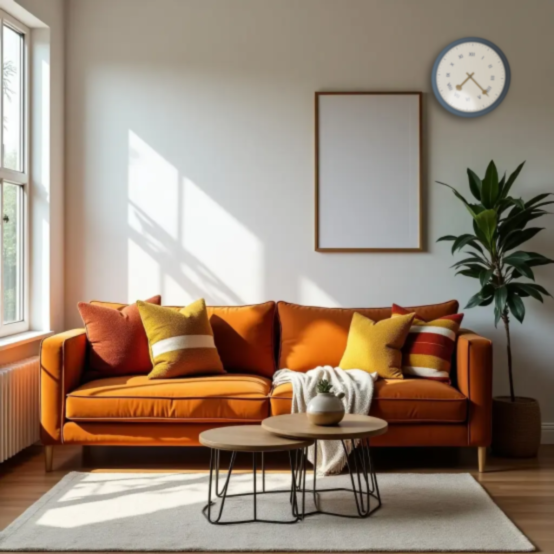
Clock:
7:22
